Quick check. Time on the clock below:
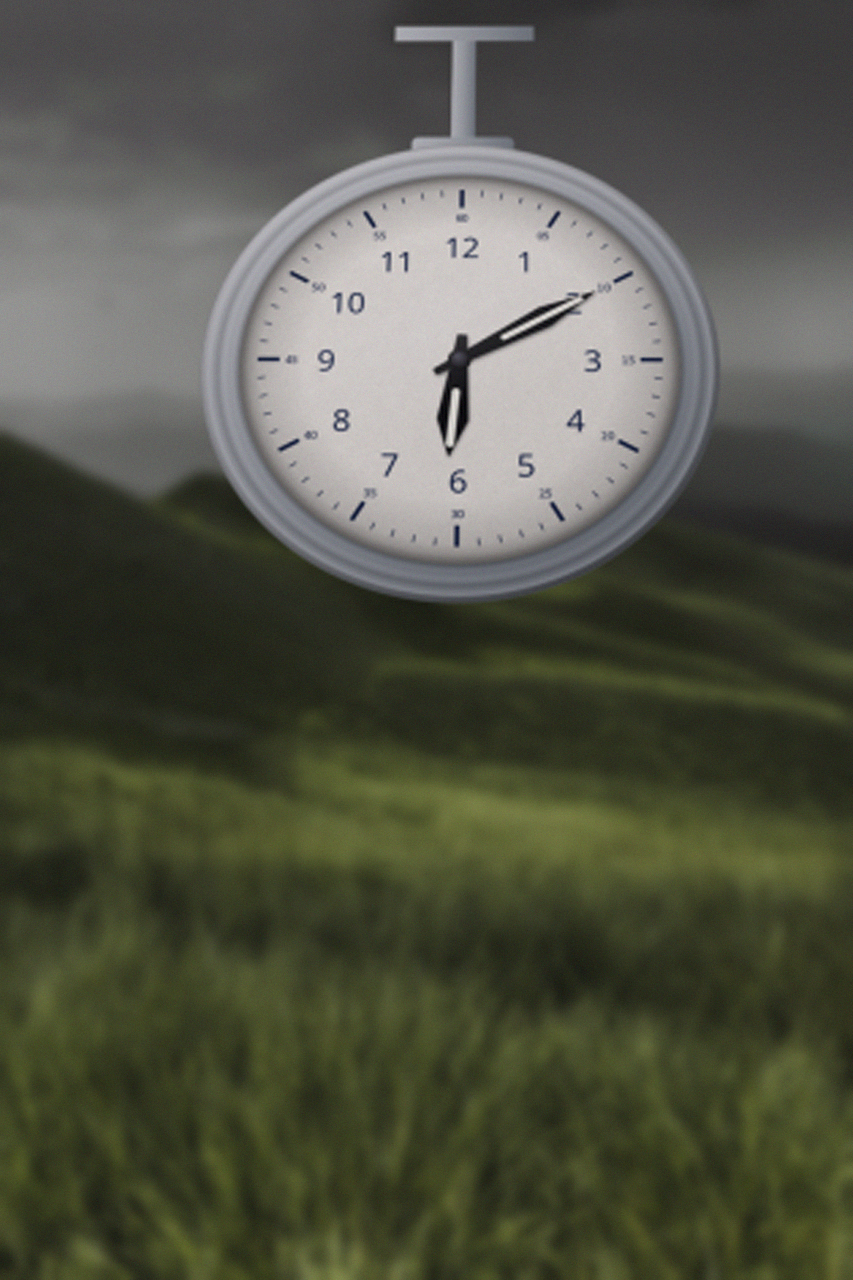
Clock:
6:10
